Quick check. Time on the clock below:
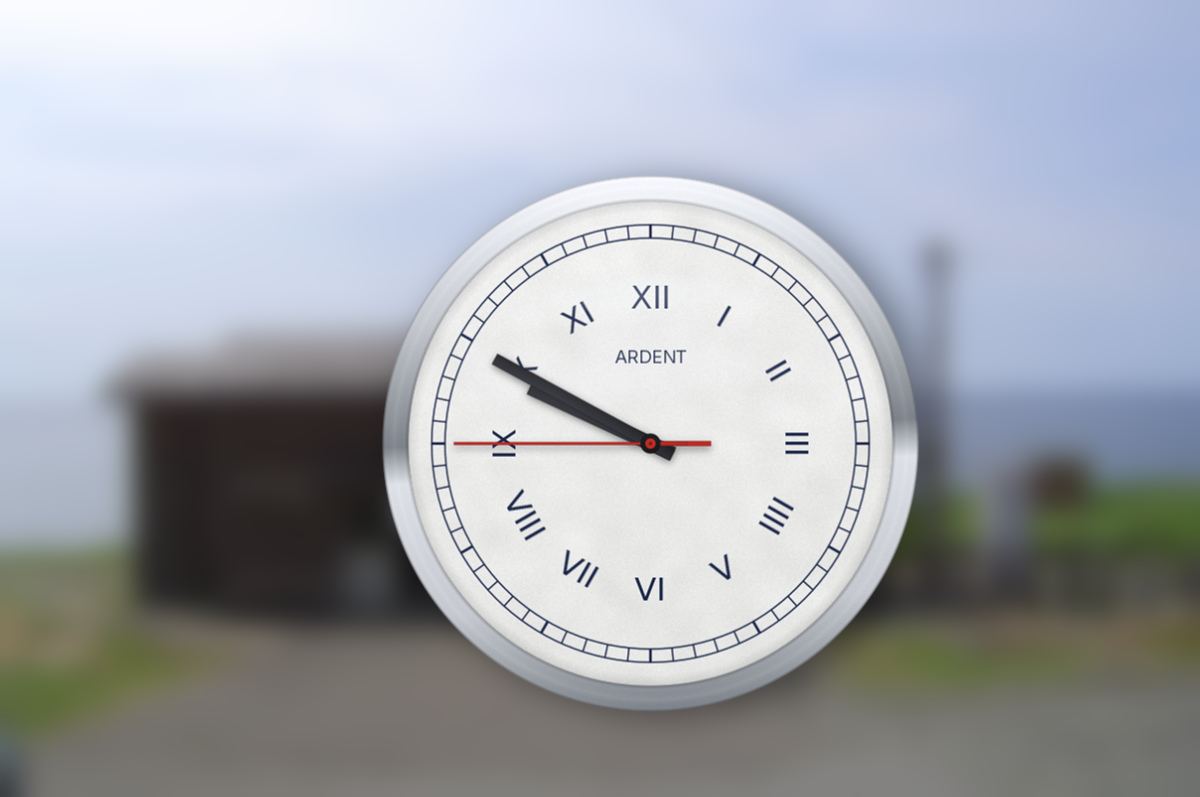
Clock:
9:49:45
